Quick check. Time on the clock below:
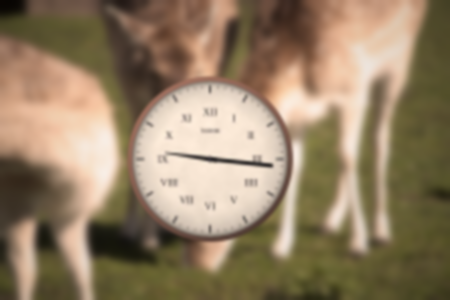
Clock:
9:16
